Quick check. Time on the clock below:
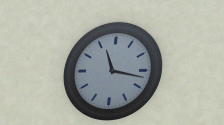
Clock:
11:17
